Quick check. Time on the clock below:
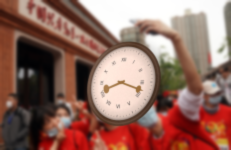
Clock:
8:18
